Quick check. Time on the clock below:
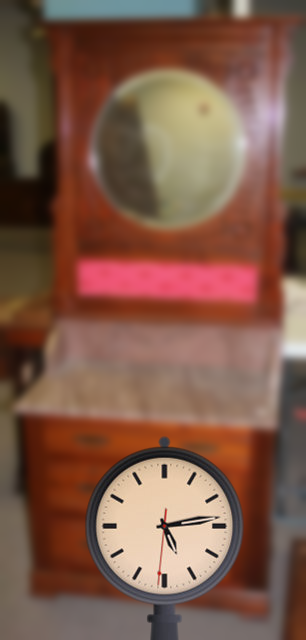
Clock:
5:13:31
